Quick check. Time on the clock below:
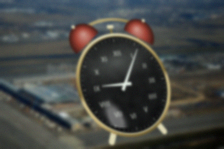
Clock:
9:06
